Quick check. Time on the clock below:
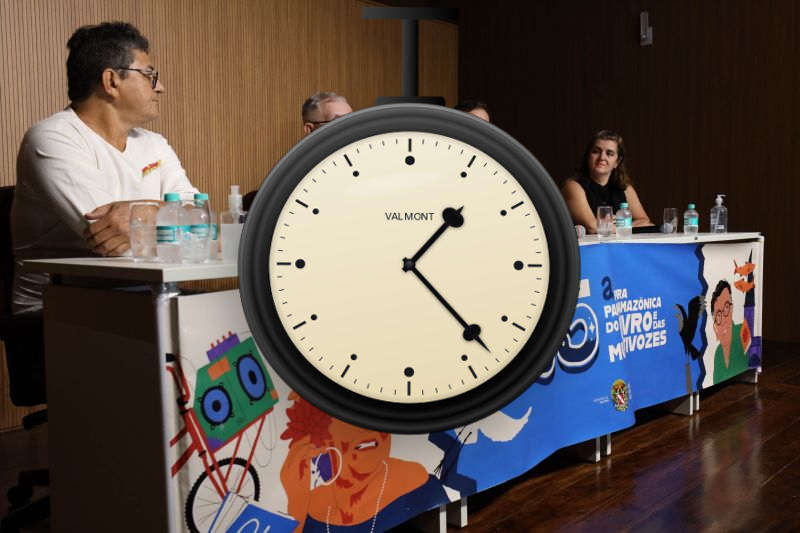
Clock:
1:23
